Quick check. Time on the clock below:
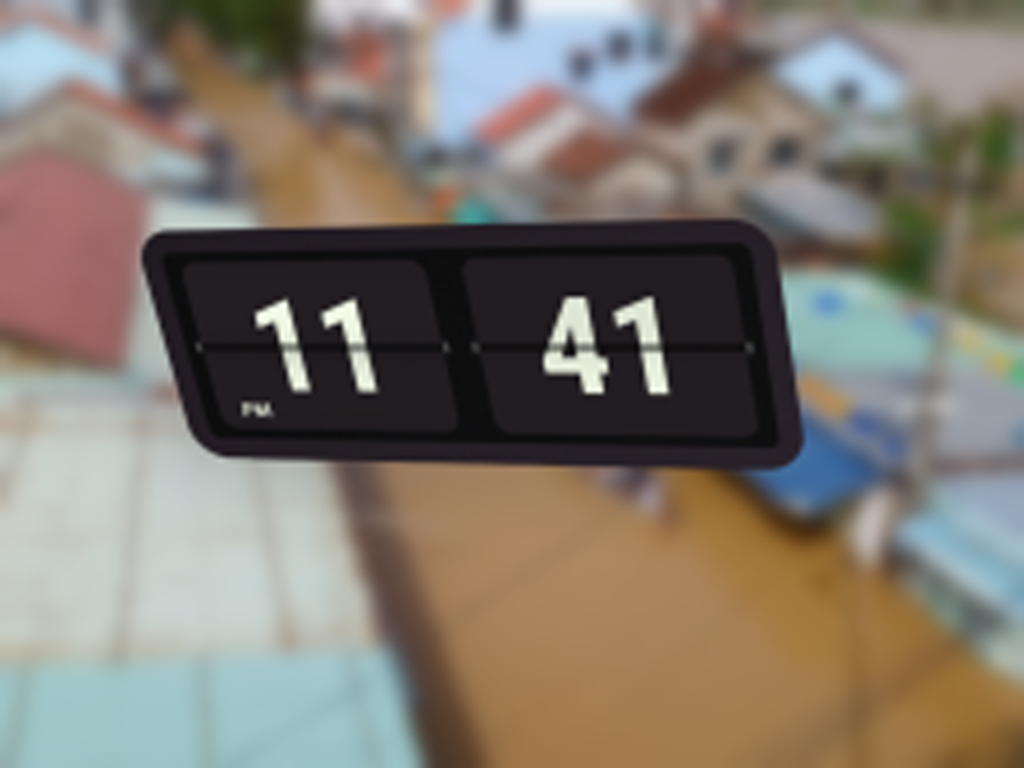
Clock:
11:41
